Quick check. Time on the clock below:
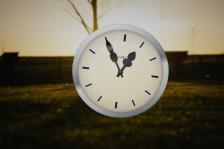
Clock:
12:55
